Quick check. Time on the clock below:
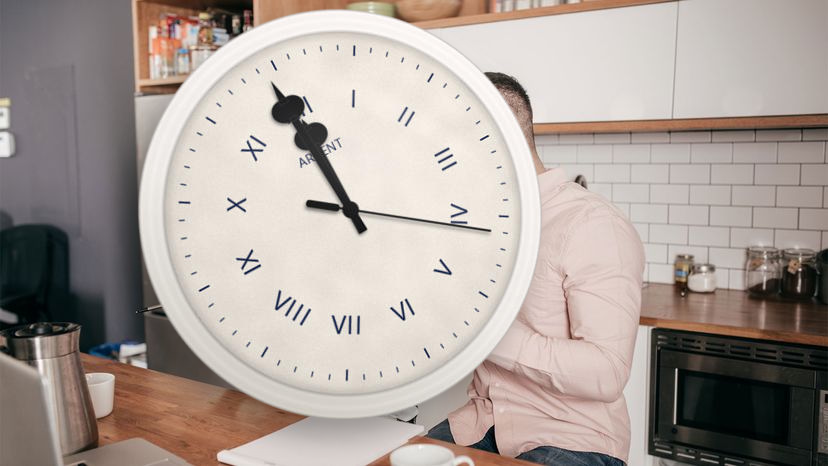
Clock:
11:59:21
